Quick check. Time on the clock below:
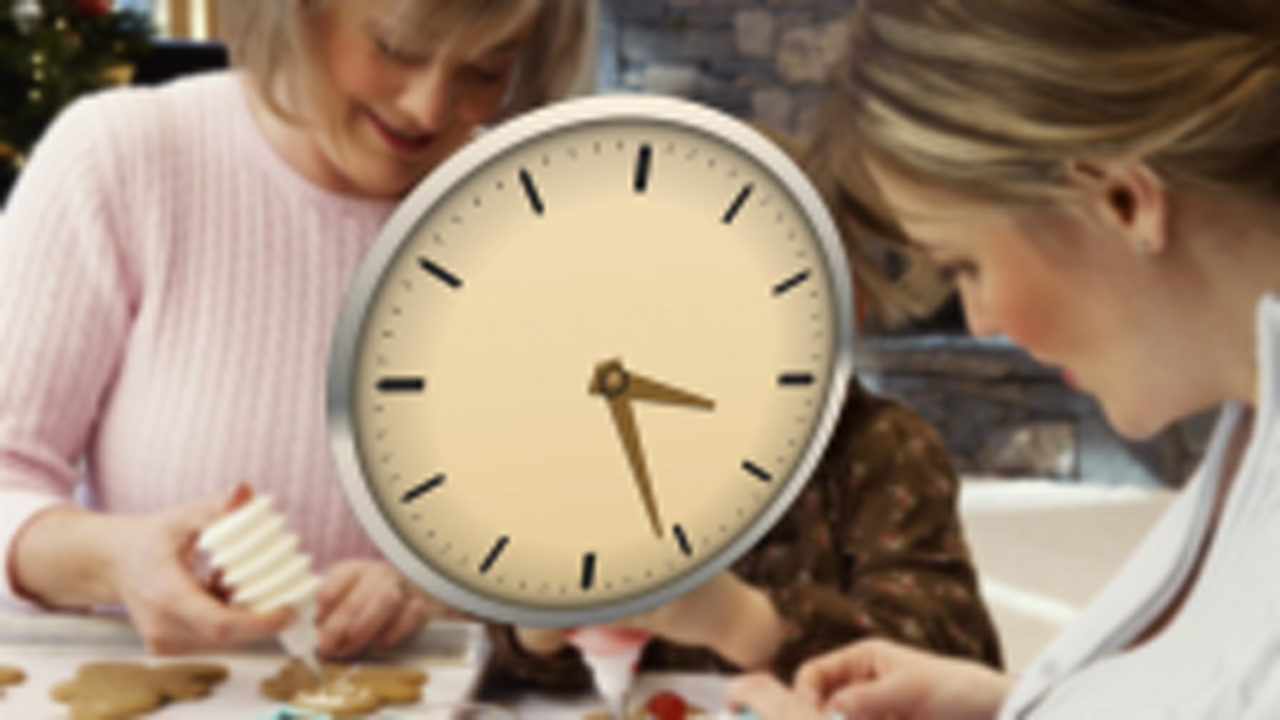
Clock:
3:26
